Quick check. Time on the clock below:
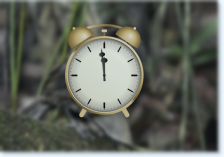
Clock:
11:59
